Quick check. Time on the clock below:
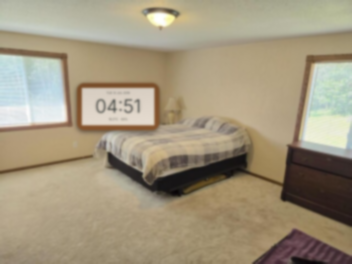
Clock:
4:51
